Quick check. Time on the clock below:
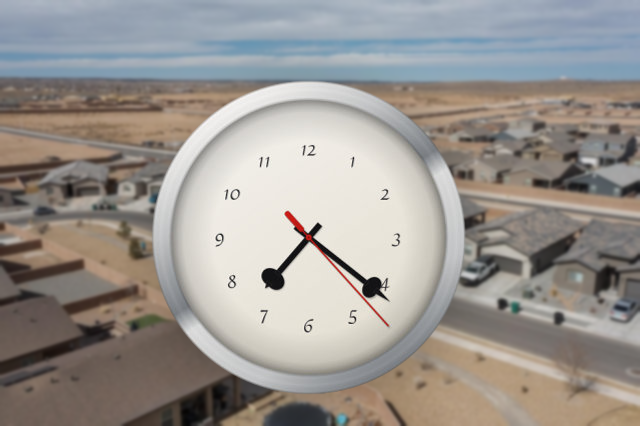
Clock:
7:21:23
